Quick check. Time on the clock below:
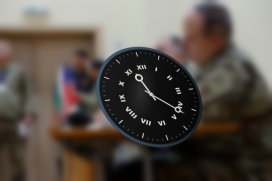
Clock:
11:22
